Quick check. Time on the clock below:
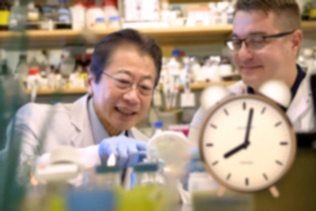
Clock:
8:02
